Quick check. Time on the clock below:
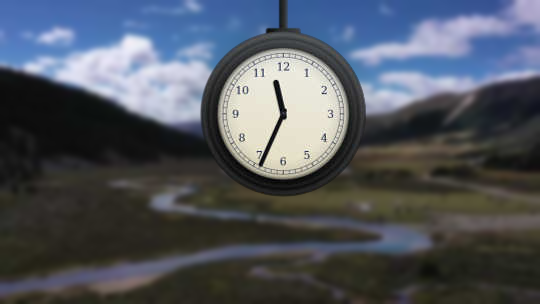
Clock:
11:34
